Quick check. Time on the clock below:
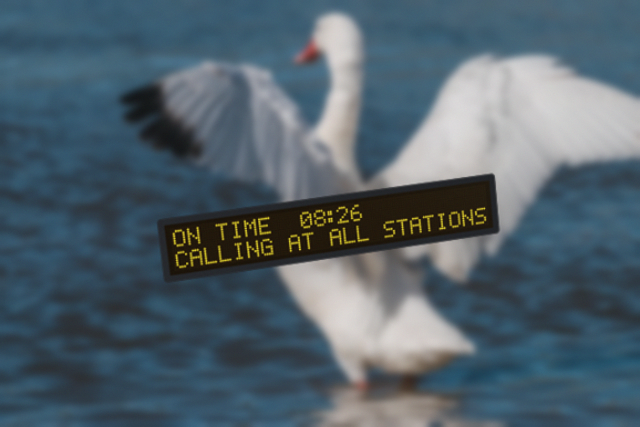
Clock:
8:26
